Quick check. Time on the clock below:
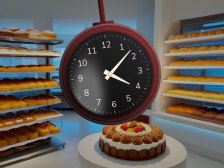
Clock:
4:08
